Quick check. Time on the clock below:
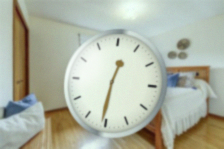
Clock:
12:31
